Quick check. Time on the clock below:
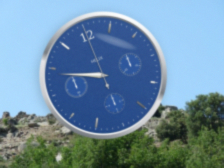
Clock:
9:49
